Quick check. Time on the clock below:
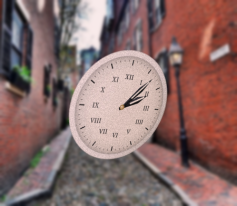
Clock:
2:07
